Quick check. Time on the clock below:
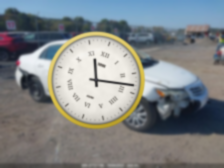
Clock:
11:13
